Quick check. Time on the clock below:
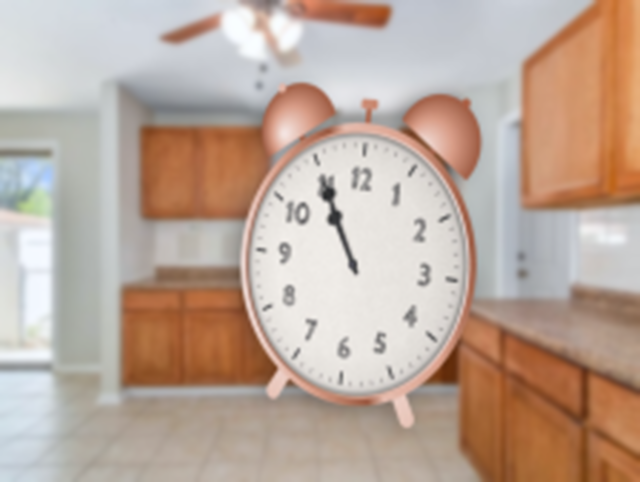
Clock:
10:55
